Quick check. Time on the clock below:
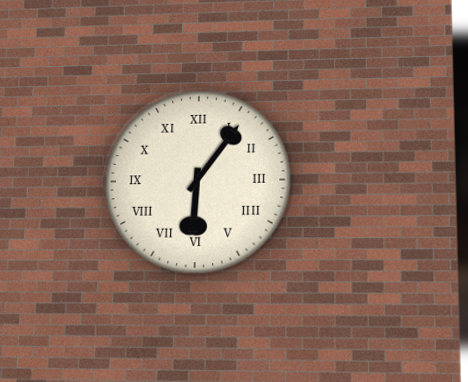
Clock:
6:06
